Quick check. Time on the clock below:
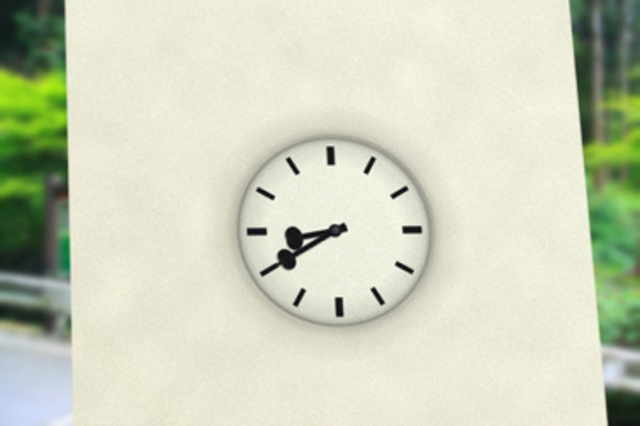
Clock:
8:40
